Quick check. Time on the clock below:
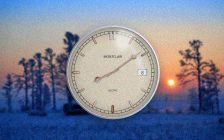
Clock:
8:09
